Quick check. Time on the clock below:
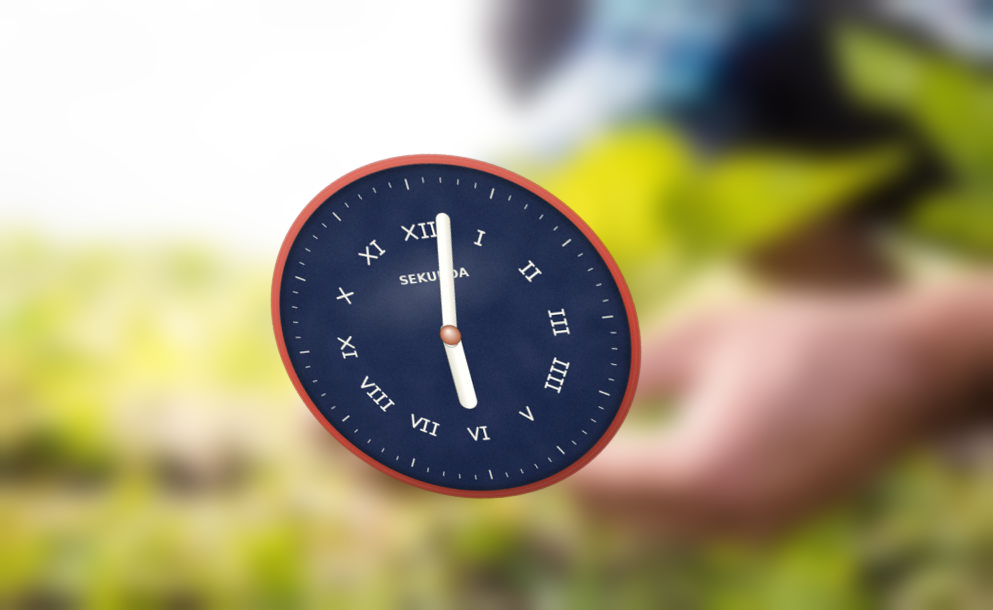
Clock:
6:02
